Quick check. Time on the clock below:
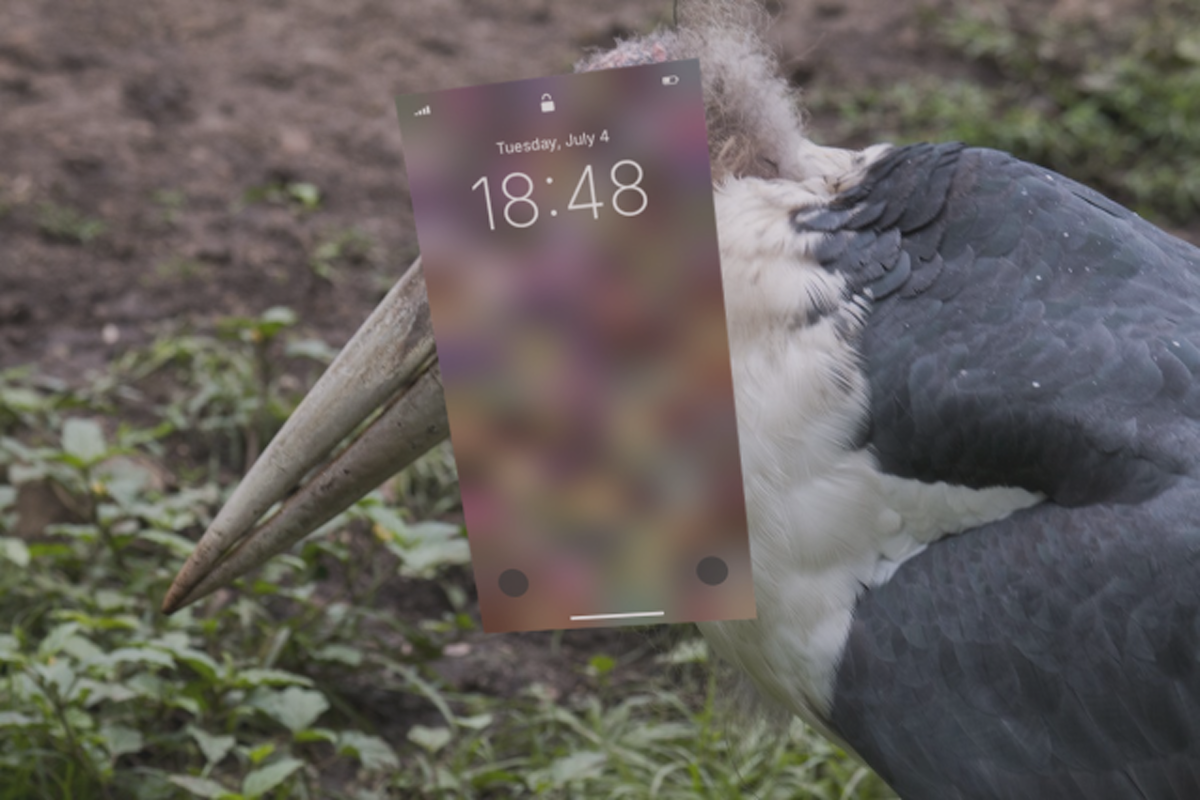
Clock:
18:48
